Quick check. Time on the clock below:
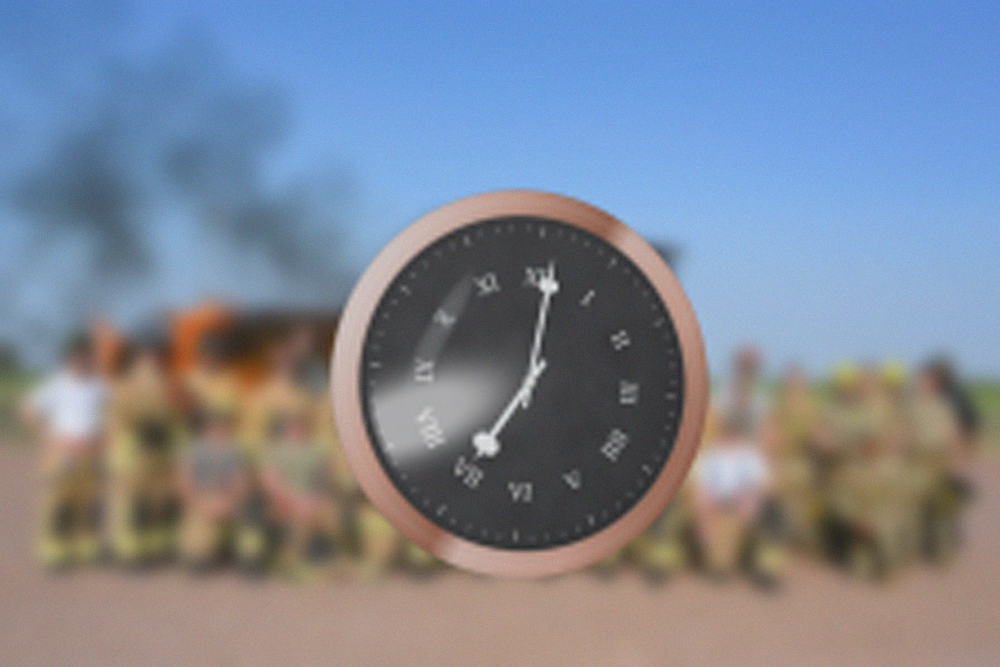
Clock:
7:01
